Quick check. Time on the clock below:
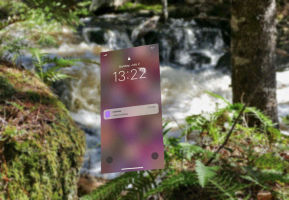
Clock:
13:22
